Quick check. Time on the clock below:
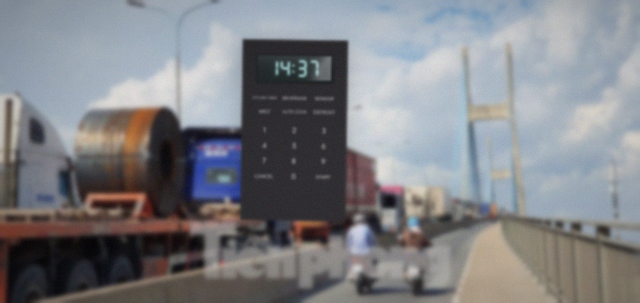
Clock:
14:37
